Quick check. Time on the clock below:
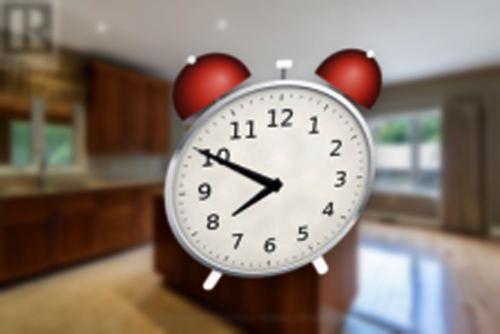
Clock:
7:50
